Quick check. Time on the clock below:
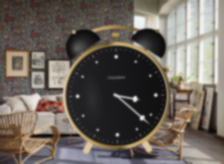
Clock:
3:22
